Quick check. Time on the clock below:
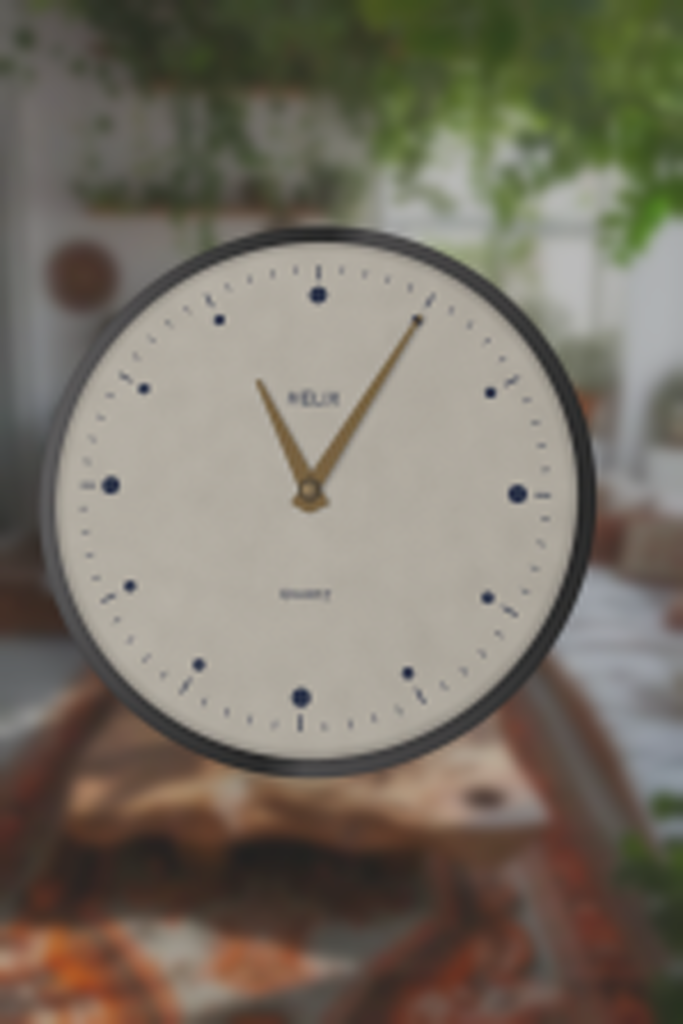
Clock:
11:05
